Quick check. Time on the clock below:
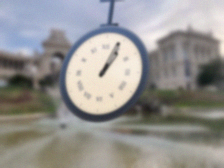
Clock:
1:04
